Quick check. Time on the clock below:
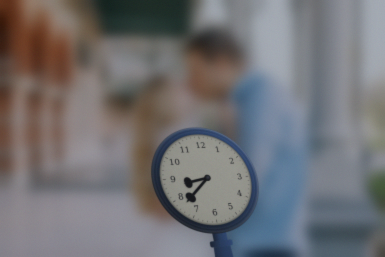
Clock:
8:38
